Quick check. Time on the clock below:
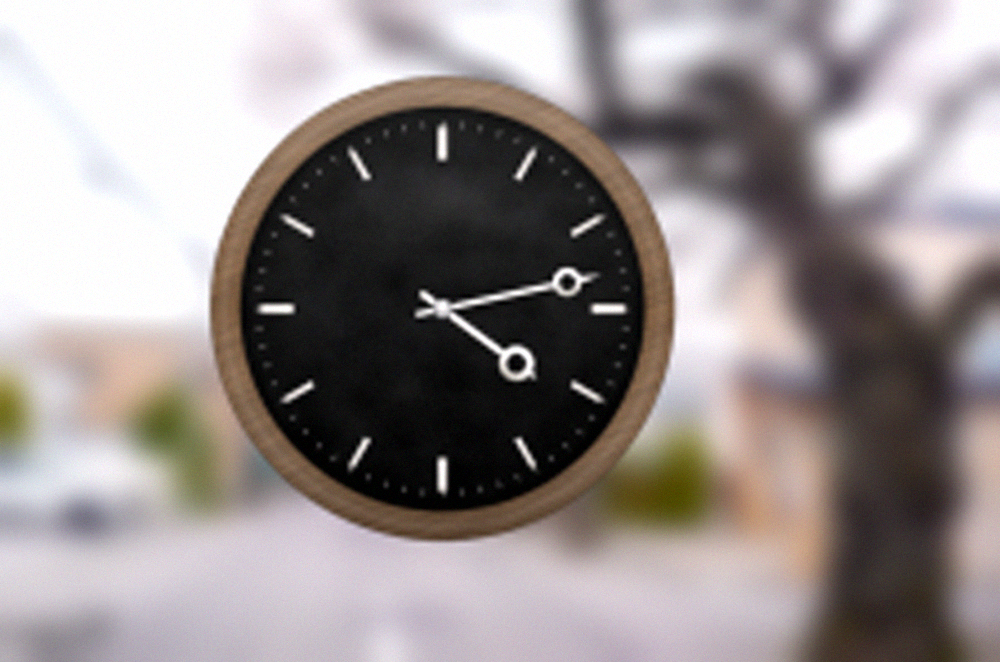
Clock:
4:13
